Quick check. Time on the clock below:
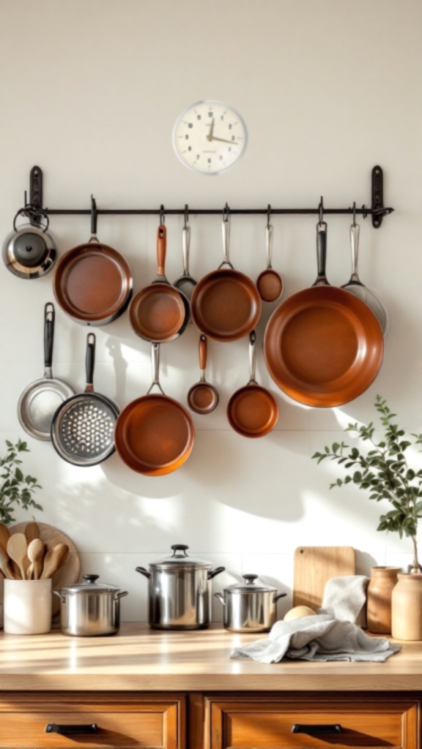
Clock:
12:17
